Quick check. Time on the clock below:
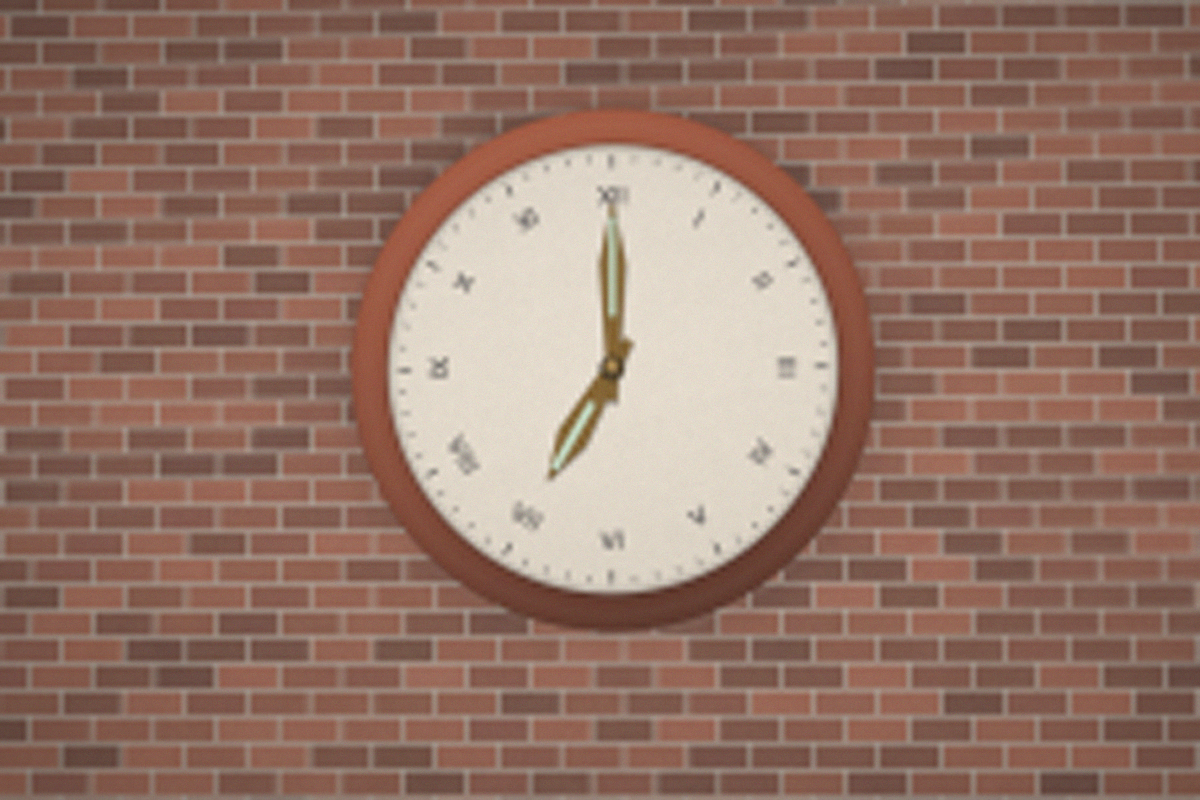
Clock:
7:00
